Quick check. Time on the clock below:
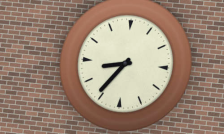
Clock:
8:36
